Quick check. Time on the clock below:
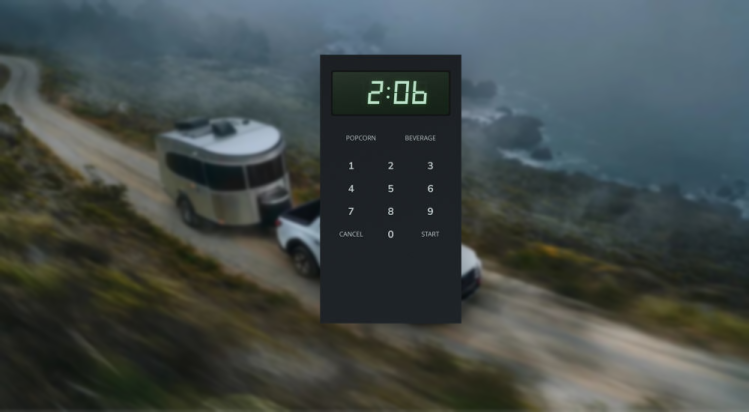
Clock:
2:06
